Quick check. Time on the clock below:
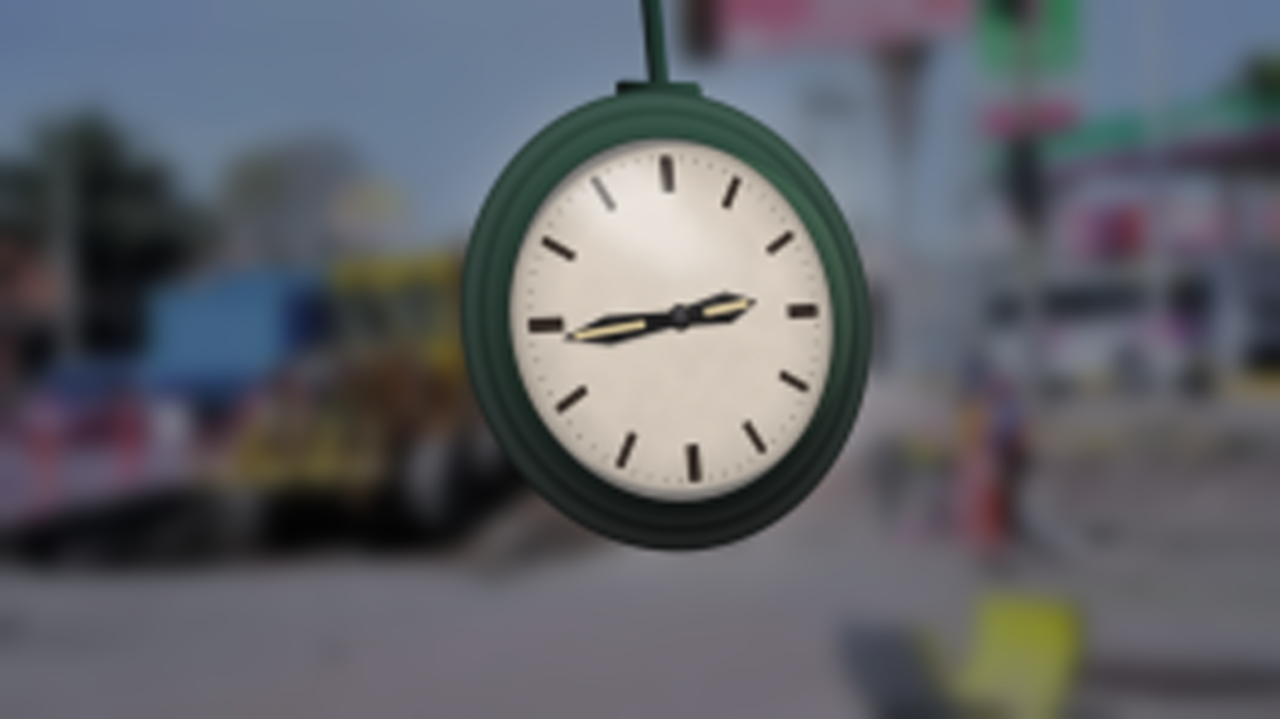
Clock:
2:44
